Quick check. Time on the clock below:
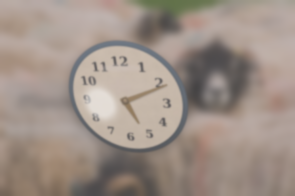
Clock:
5:11
